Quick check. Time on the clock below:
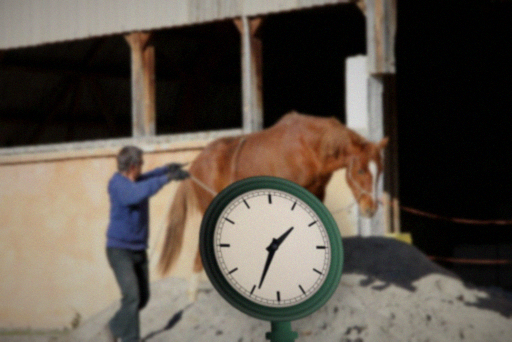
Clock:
1:34
